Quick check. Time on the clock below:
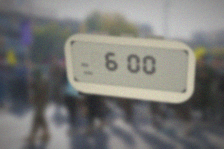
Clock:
6:00
